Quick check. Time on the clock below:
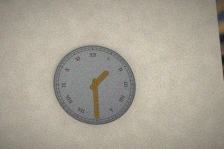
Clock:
1:30
